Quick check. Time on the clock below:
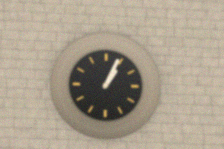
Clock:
1:04
